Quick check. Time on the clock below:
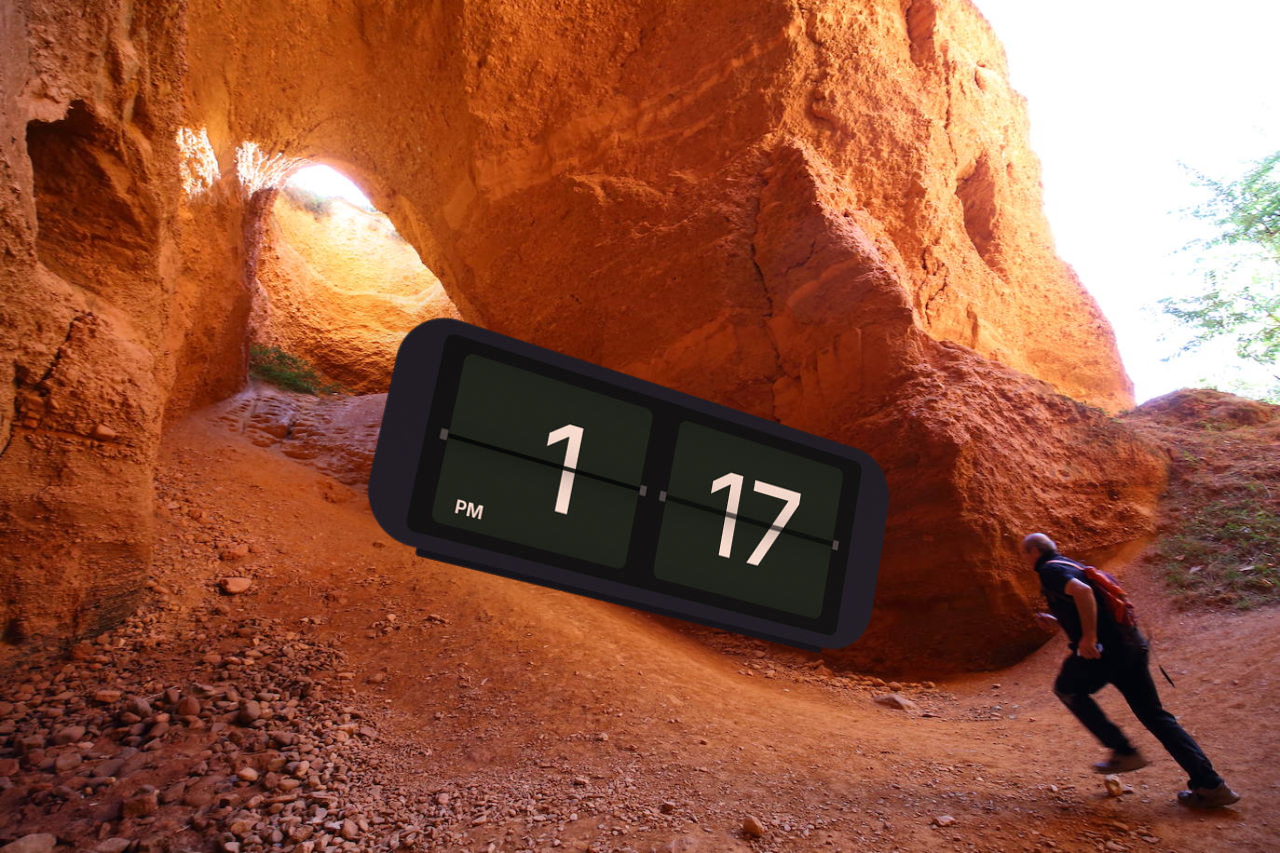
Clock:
1:17
